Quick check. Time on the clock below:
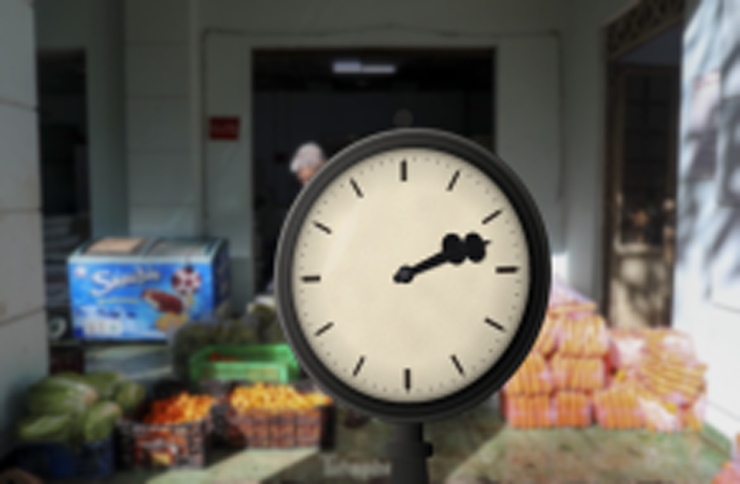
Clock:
2:12
